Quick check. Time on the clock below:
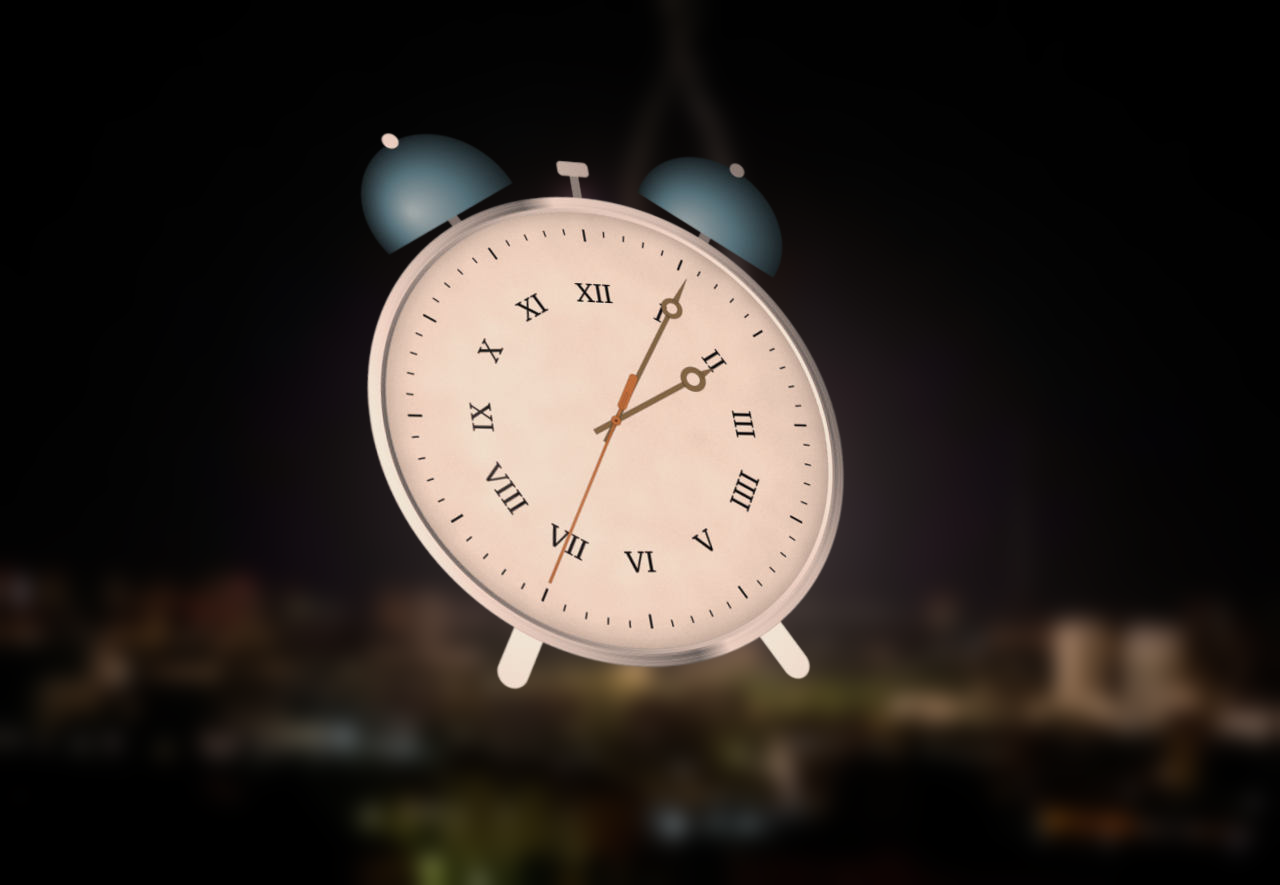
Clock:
2:05:35
